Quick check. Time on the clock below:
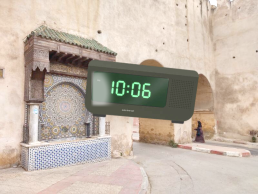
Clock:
10:06
